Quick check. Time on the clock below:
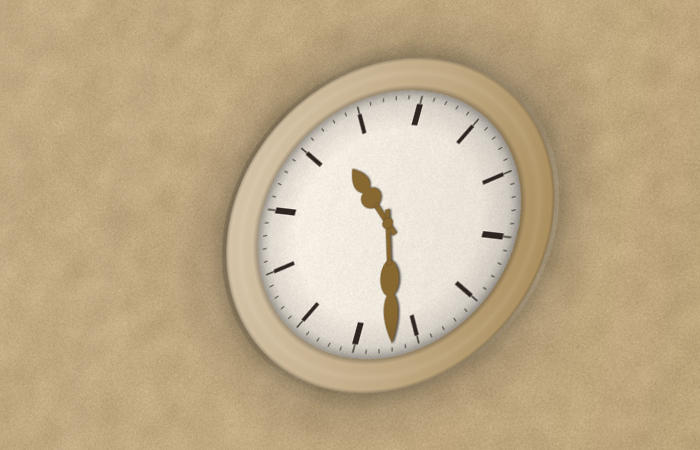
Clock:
10:27
